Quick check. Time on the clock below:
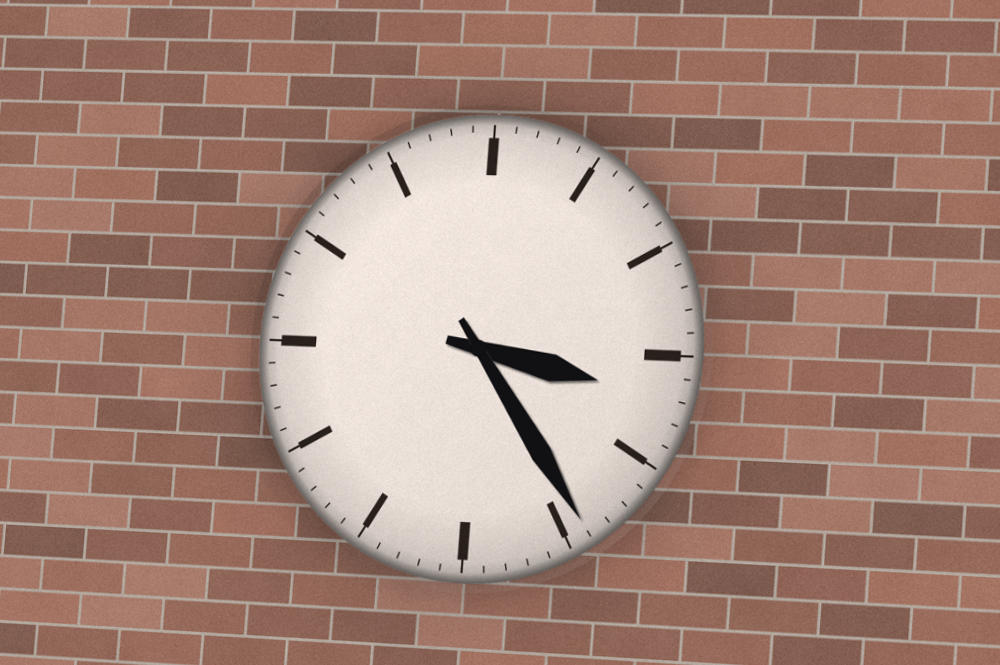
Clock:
3:24
